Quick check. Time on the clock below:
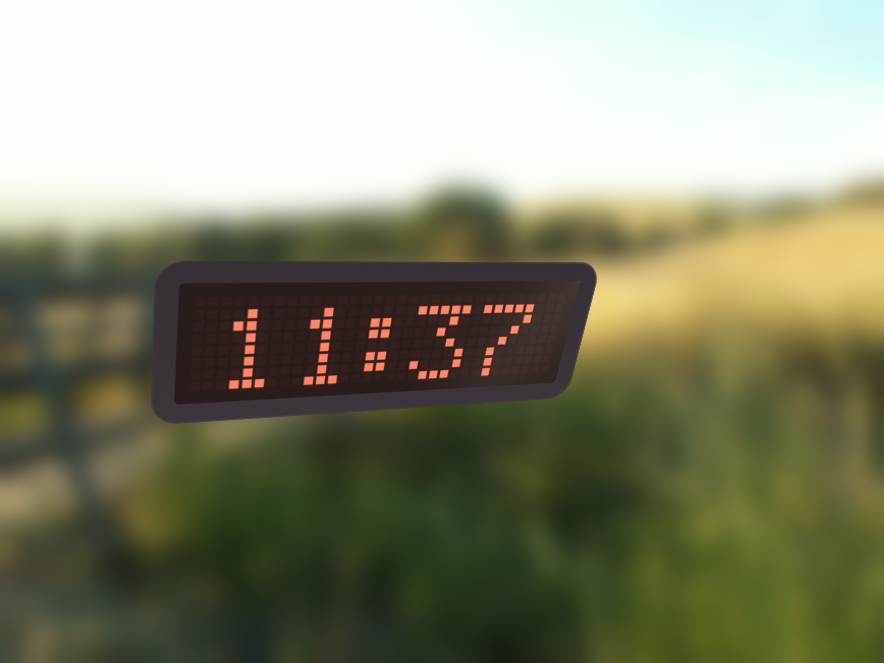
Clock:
11:37
